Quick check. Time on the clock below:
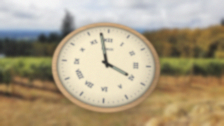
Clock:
3:58
